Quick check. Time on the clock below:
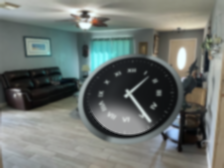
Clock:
1:24
